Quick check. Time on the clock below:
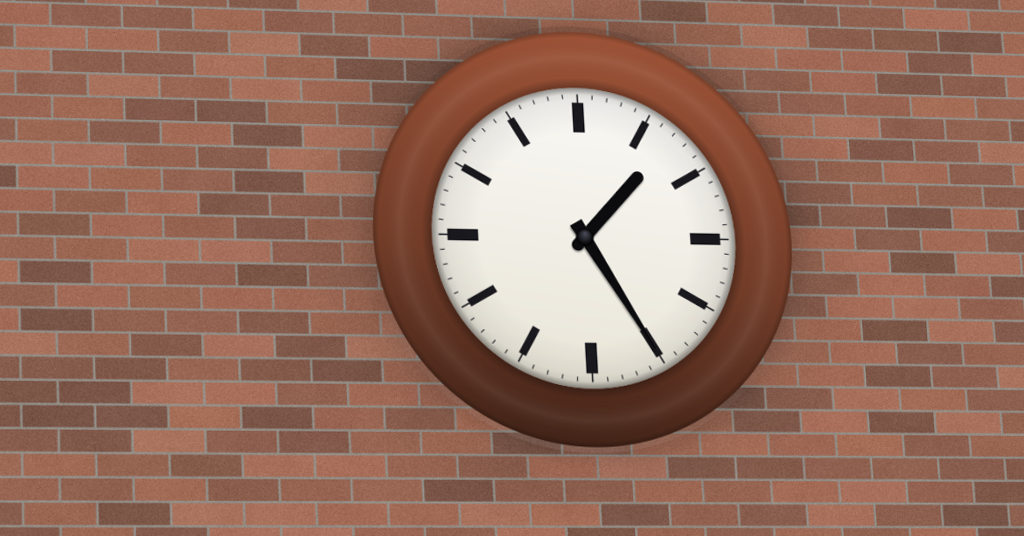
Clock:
1:25
